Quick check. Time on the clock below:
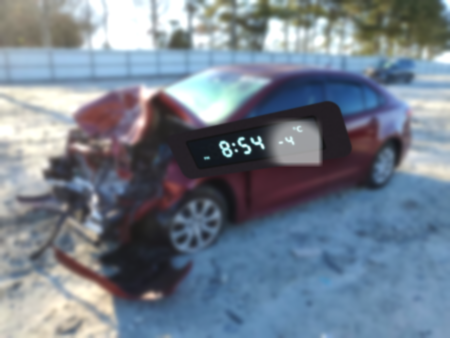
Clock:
8:54
